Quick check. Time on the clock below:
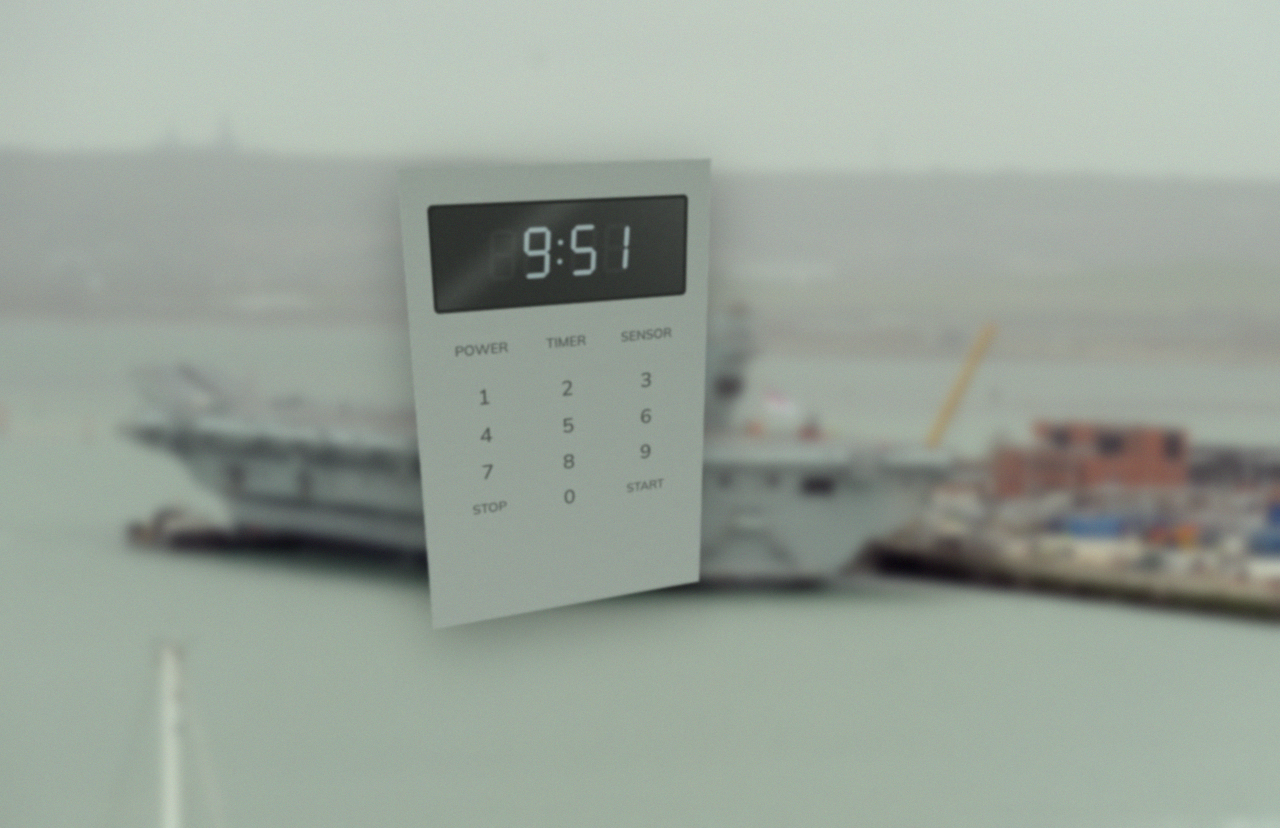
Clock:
9:51
